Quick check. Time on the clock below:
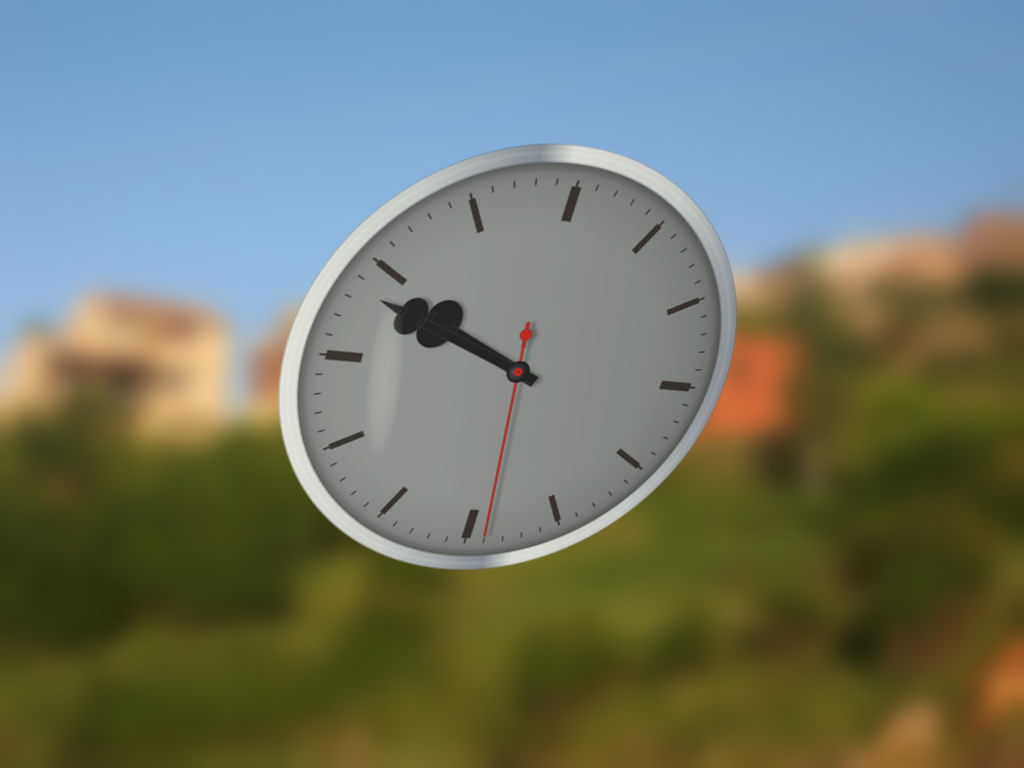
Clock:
9:48:29
